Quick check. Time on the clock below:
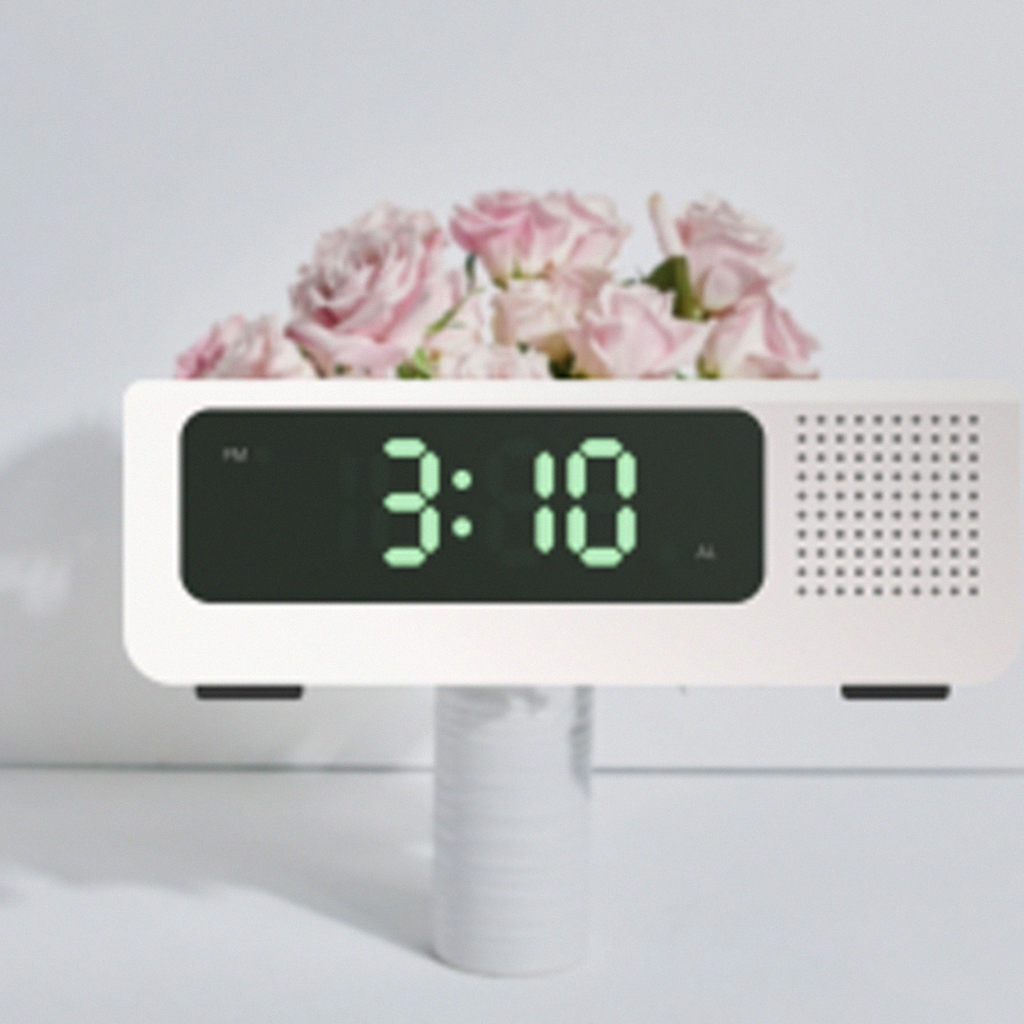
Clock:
3:10
